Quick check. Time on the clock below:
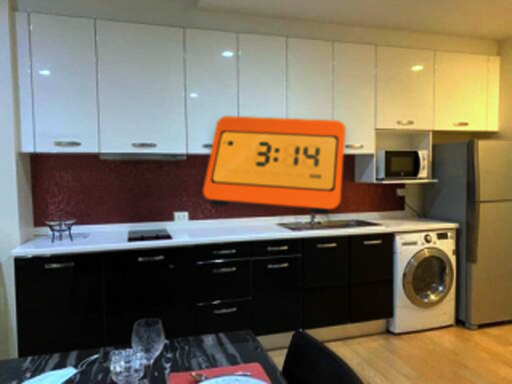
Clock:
3:14
